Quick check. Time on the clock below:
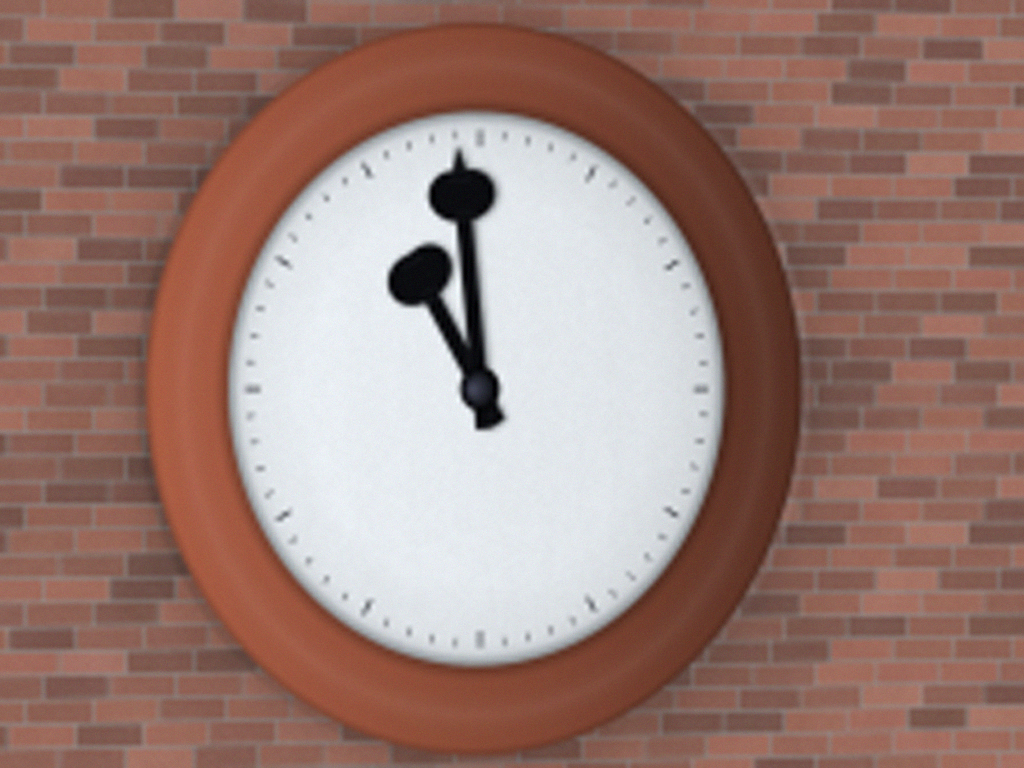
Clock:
10:59
